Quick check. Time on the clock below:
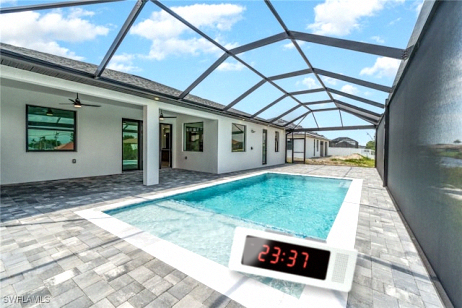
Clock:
23:37
